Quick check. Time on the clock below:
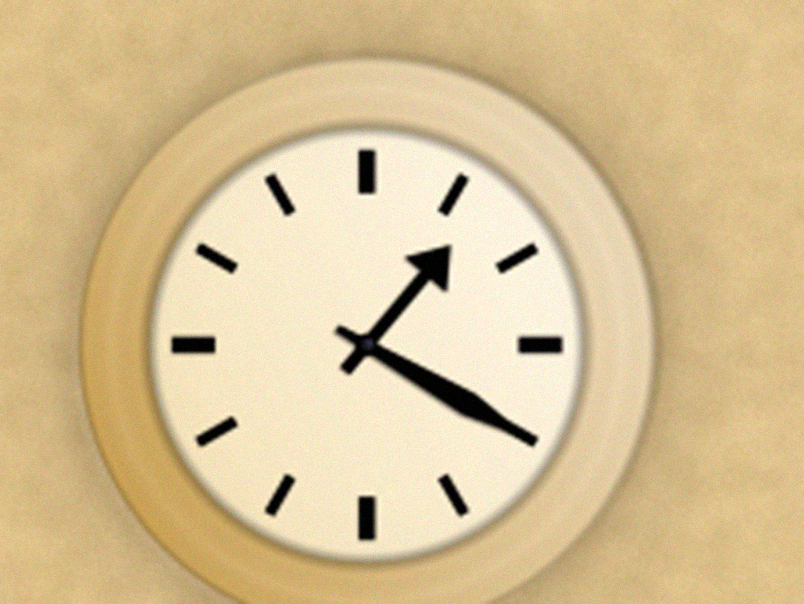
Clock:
1:20
